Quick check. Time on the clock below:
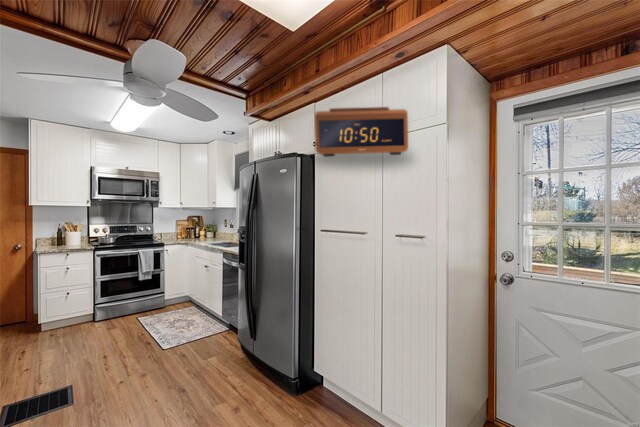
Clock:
10:50
